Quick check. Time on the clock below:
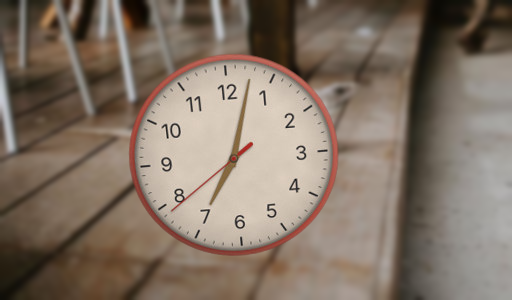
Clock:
7:02:39
